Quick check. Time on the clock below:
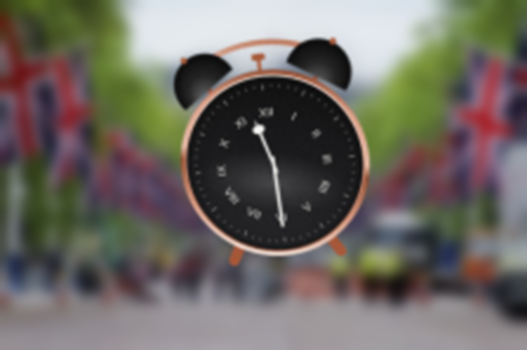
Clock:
11:30
